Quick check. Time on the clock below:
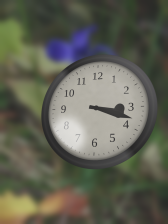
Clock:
3:18
